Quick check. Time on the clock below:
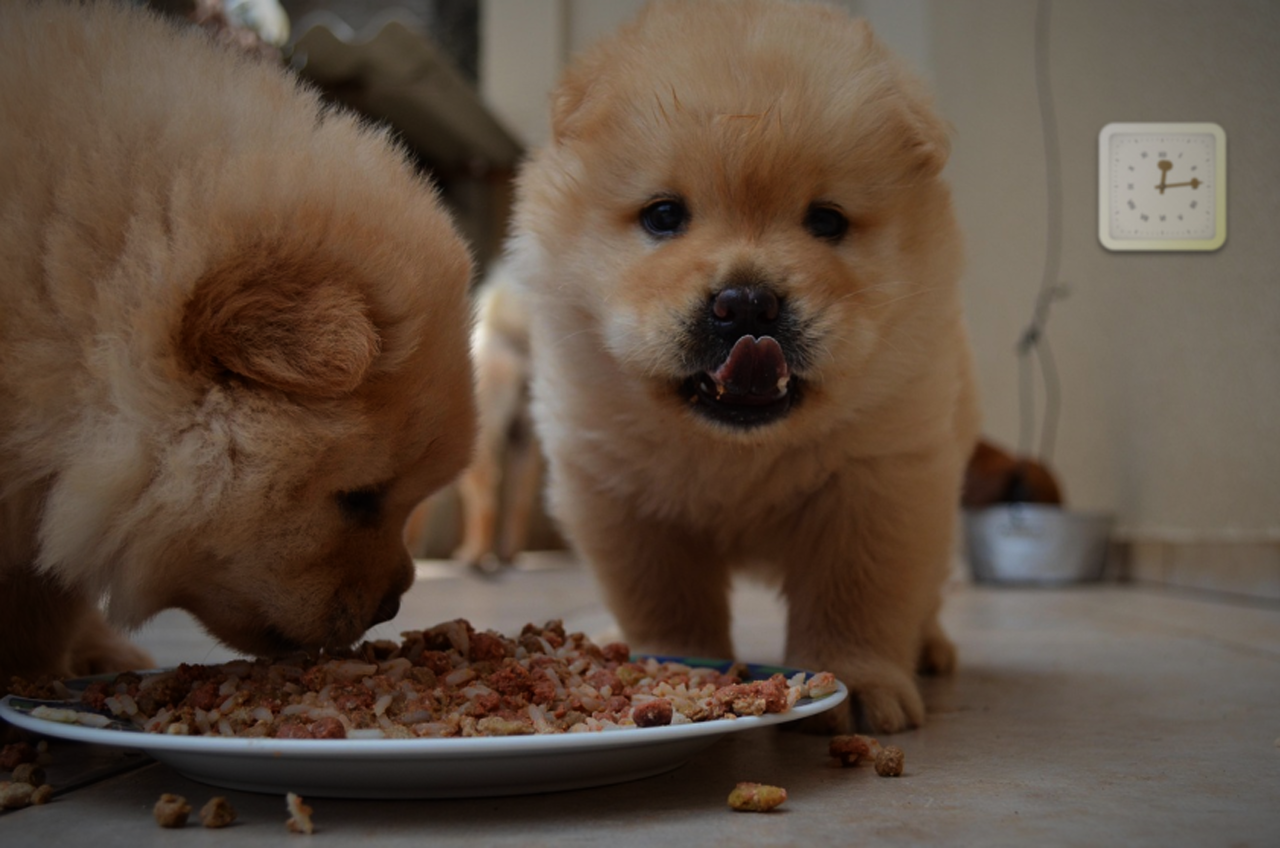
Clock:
12:14
